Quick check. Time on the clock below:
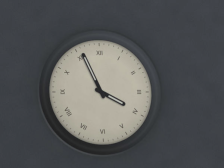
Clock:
3:56
